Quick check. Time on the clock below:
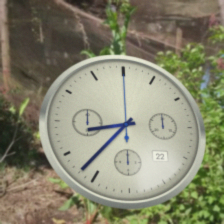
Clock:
8:37
